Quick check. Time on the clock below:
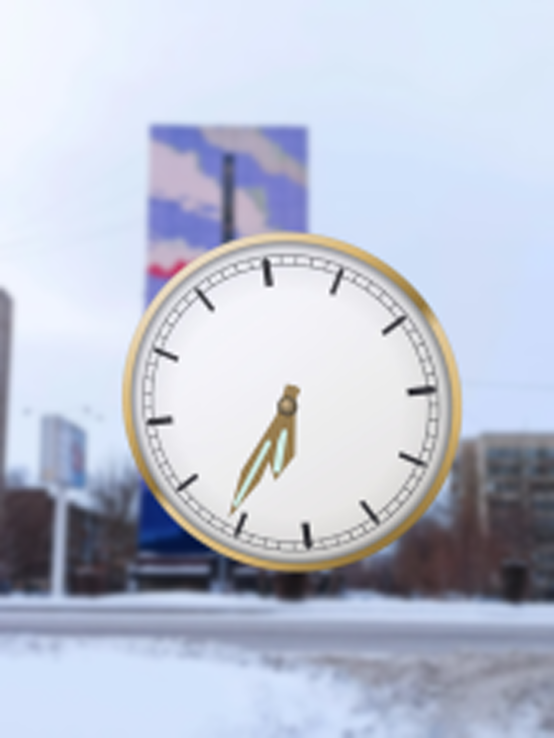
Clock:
6:36
